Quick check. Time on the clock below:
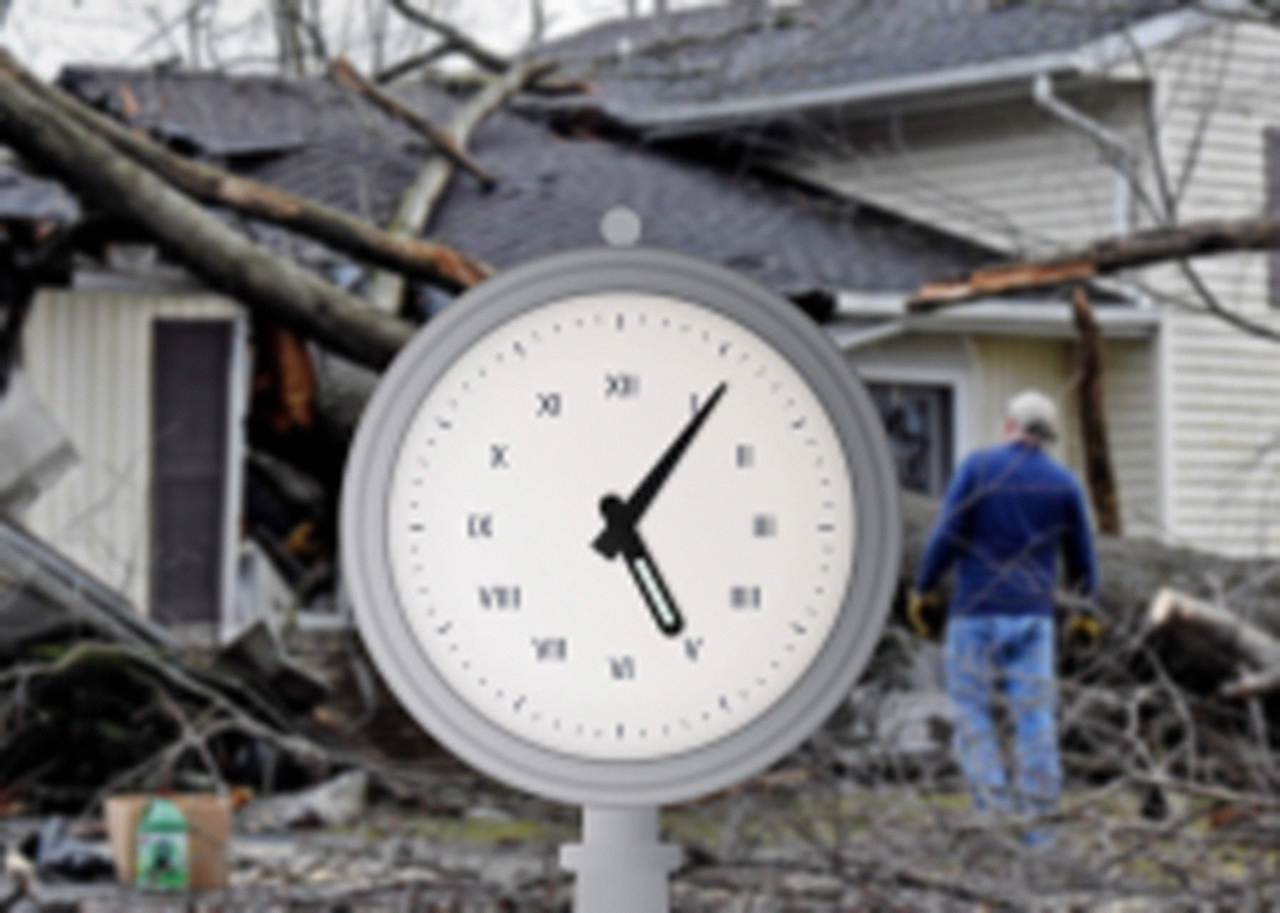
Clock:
5:06
